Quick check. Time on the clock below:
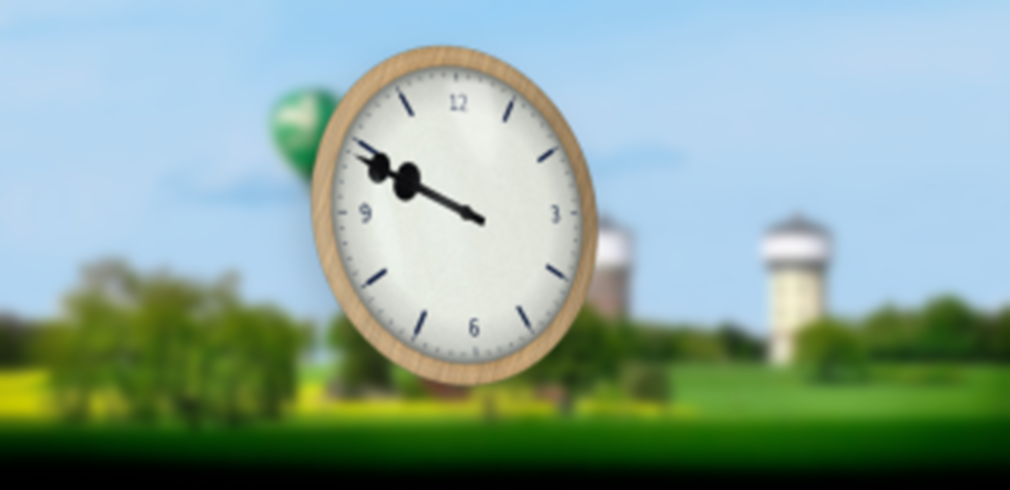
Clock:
9:49
